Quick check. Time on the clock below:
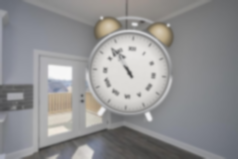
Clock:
10:53
